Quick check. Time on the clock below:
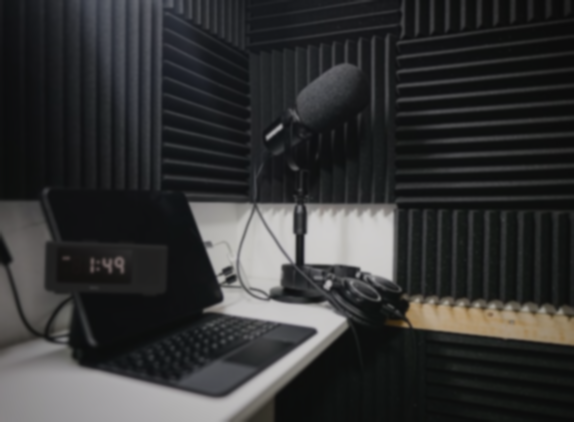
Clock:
1:49
